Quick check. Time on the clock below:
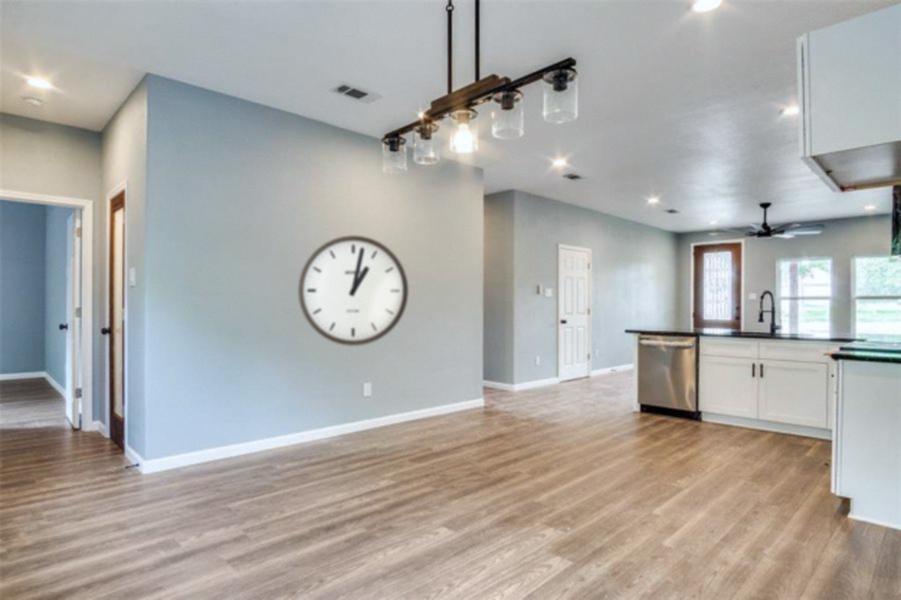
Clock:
1:02
